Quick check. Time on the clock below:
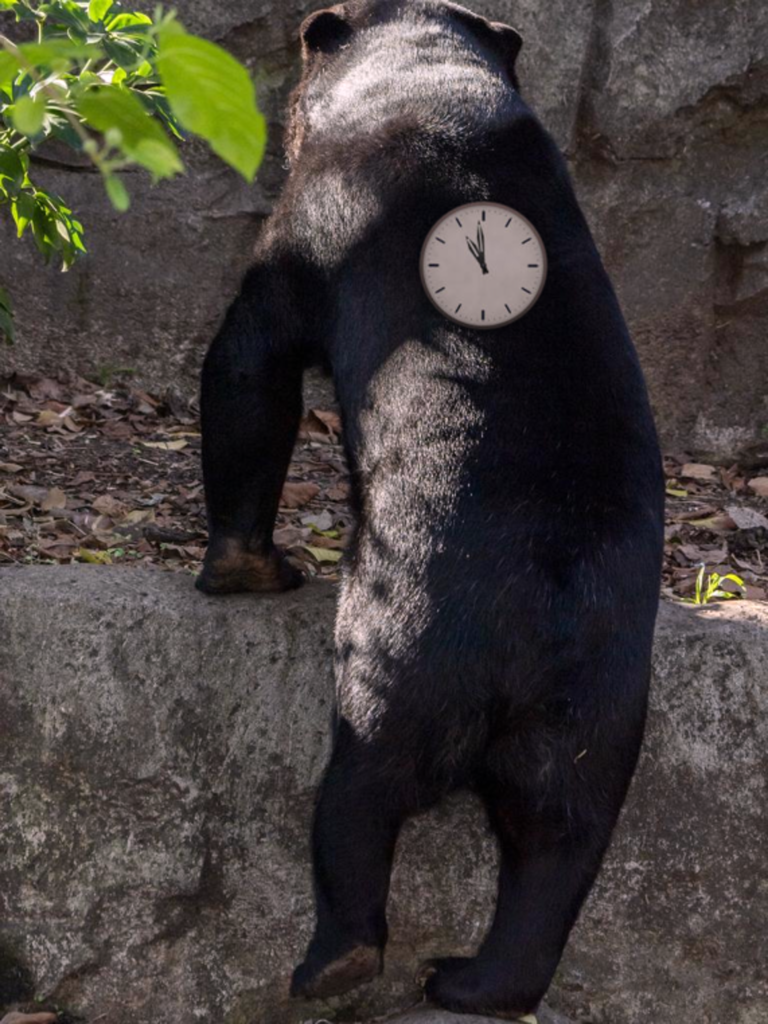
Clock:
10:59
